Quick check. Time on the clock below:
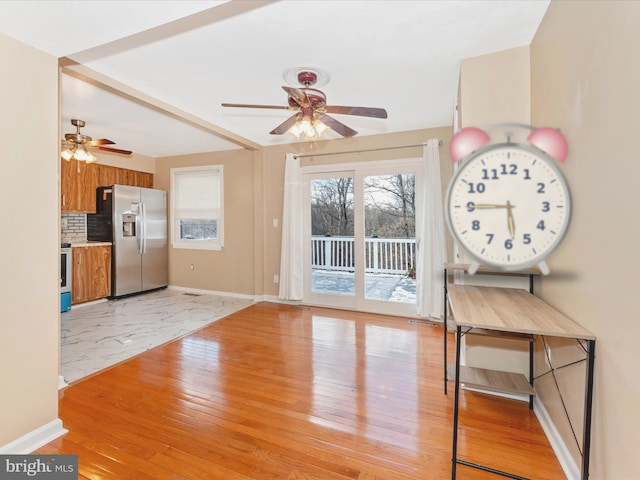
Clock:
5:45
